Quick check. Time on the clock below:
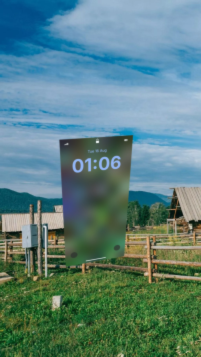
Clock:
1:06
